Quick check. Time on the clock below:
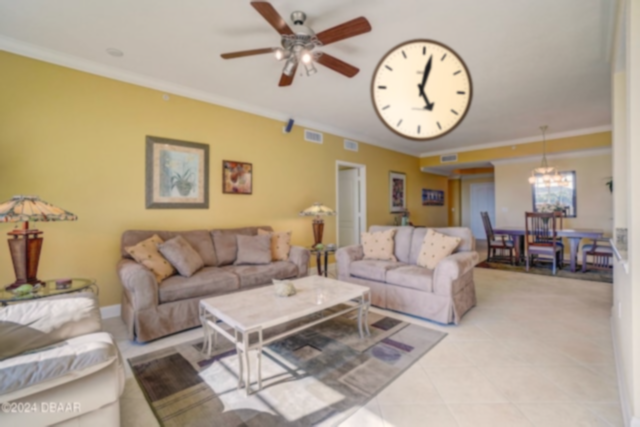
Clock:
5:02
